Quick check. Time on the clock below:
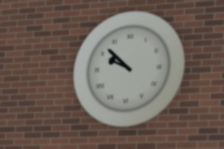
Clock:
9:52
